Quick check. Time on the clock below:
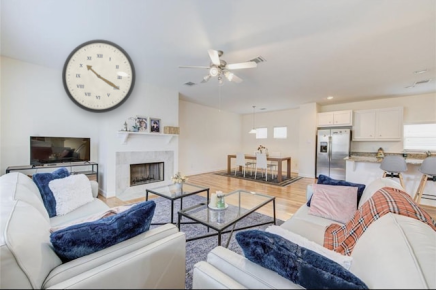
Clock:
10:20
